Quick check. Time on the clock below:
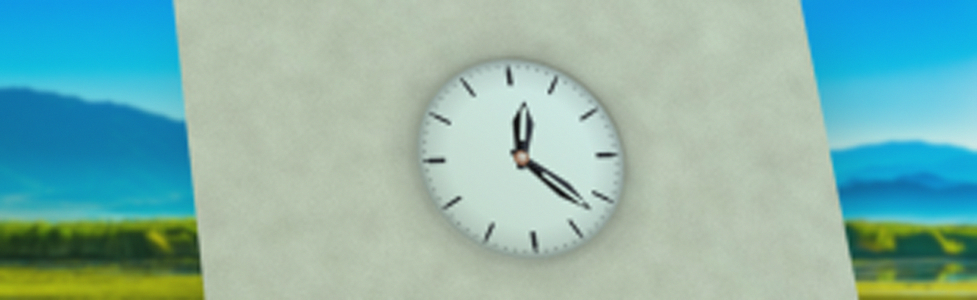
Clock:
12:22
